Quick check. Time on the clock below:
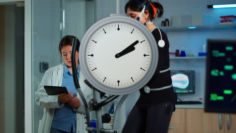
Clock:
2:09
